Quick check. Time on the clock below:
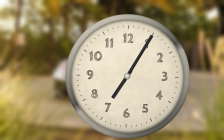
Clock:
7:05
